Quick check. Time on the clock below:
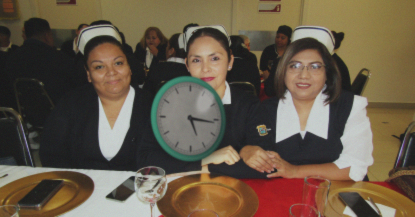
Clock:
5:16
